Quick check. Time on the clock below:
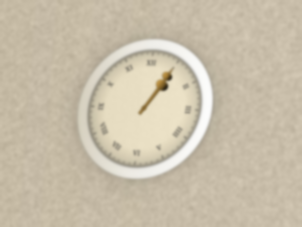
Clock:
1:05
